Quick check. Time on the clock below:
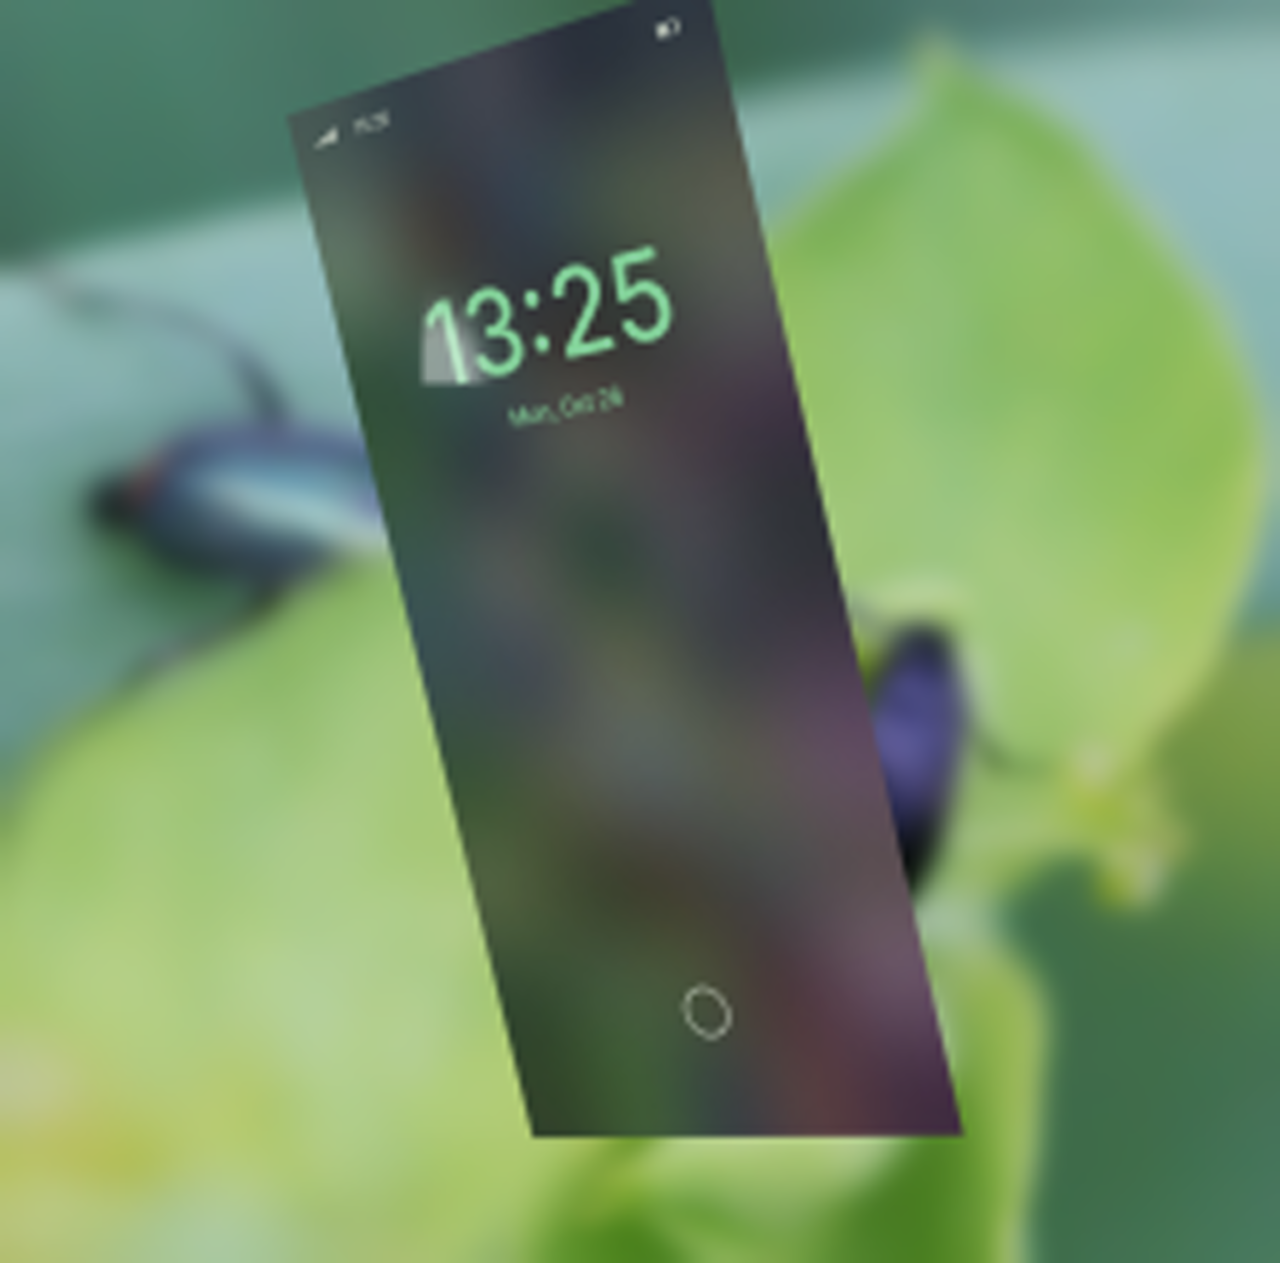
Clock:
13:25
